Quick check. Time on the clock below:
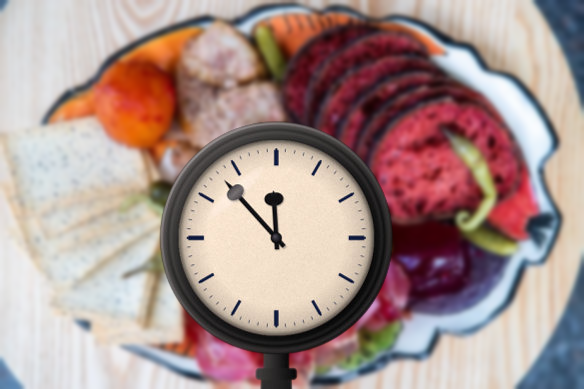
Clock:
11:53
